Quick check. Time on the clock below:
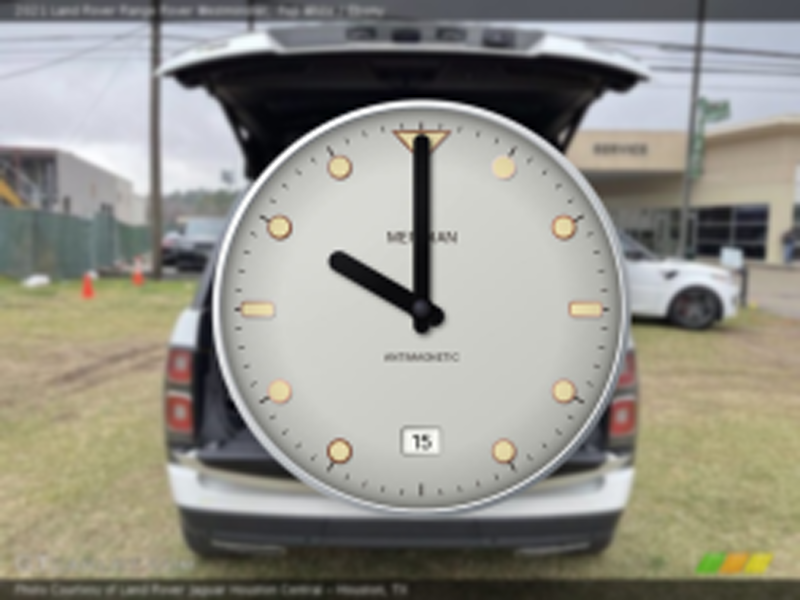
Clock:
10:00
